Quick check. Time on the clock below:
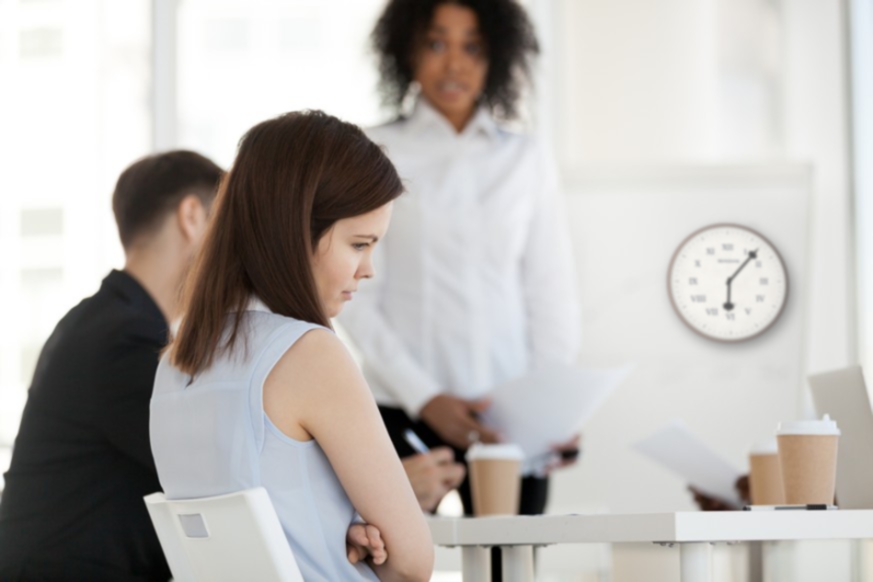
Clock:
6:07
